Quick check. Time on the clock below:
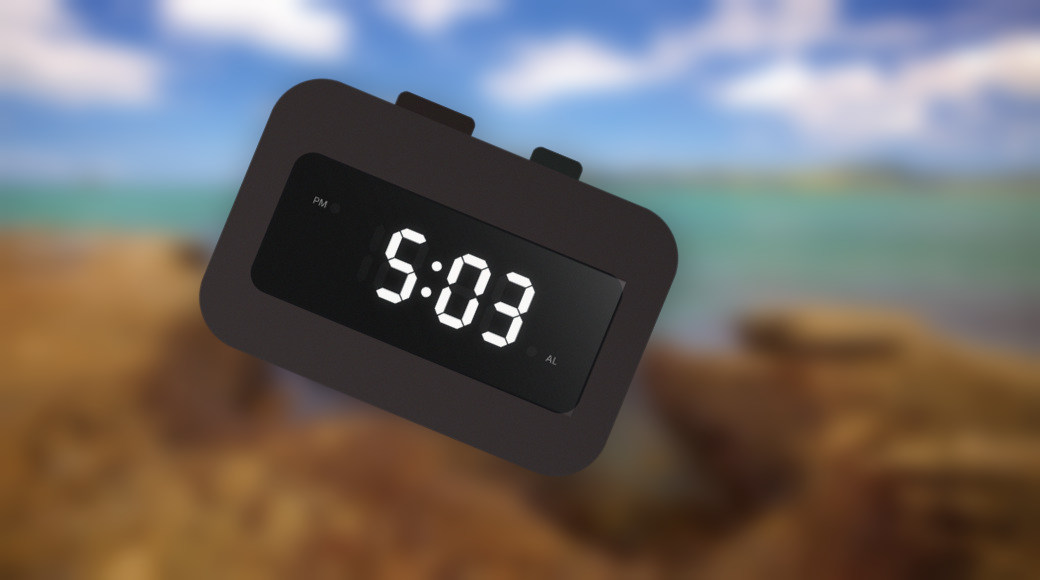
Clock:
5:03
